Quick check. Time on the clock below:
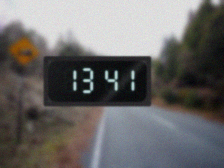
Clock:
13:41
